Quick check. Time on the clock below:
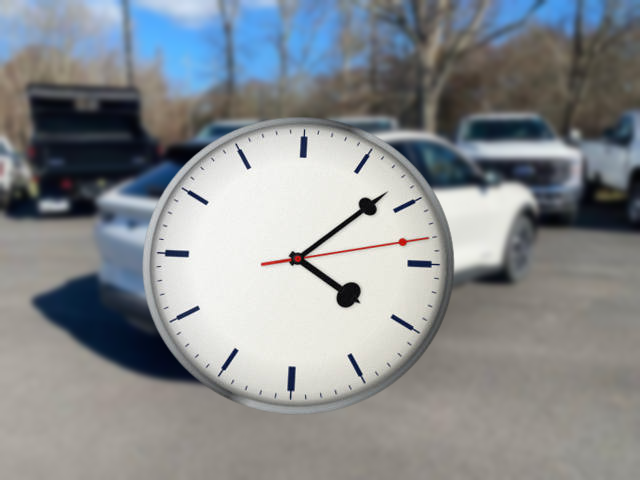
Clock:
4:08:13
